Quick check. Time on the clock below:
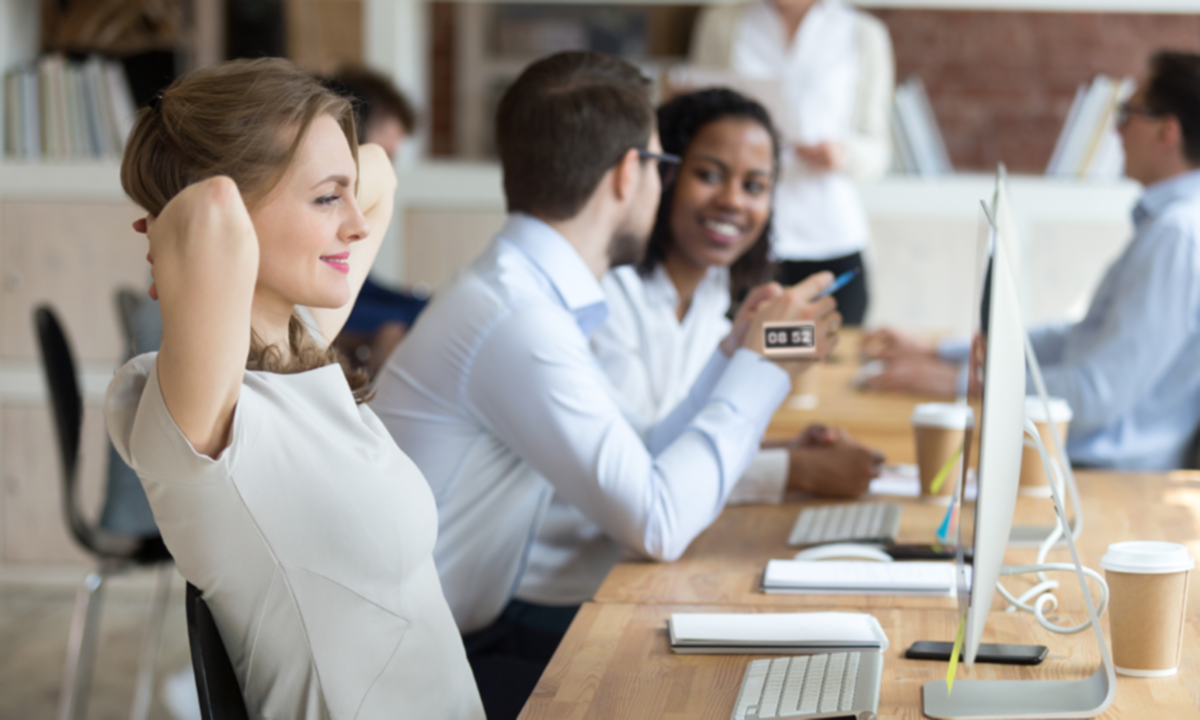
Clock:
8:52
